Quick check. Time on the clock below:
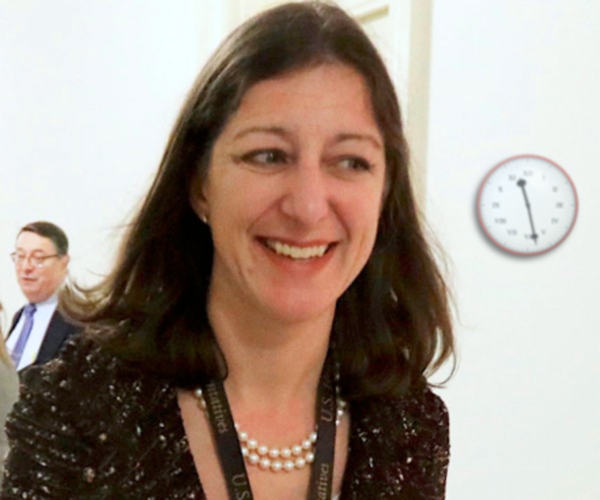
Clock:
11:28
